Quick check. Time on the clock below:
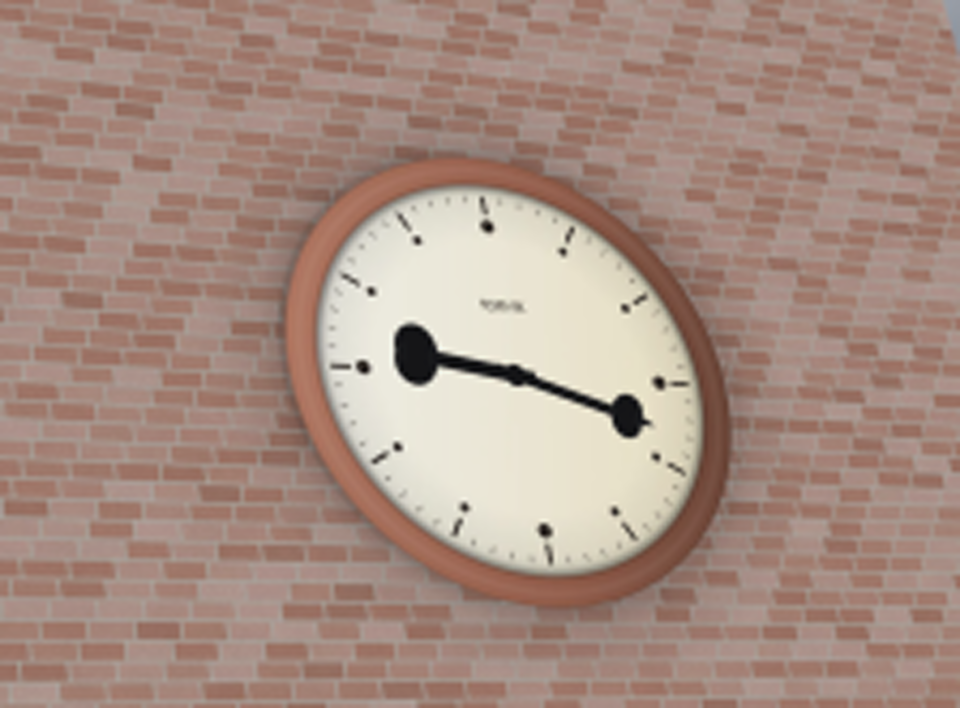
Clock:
9:18
